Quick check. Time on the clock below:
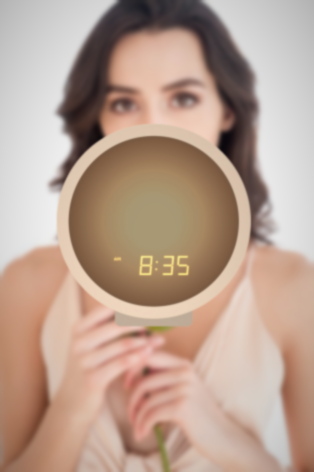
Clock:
8:35
